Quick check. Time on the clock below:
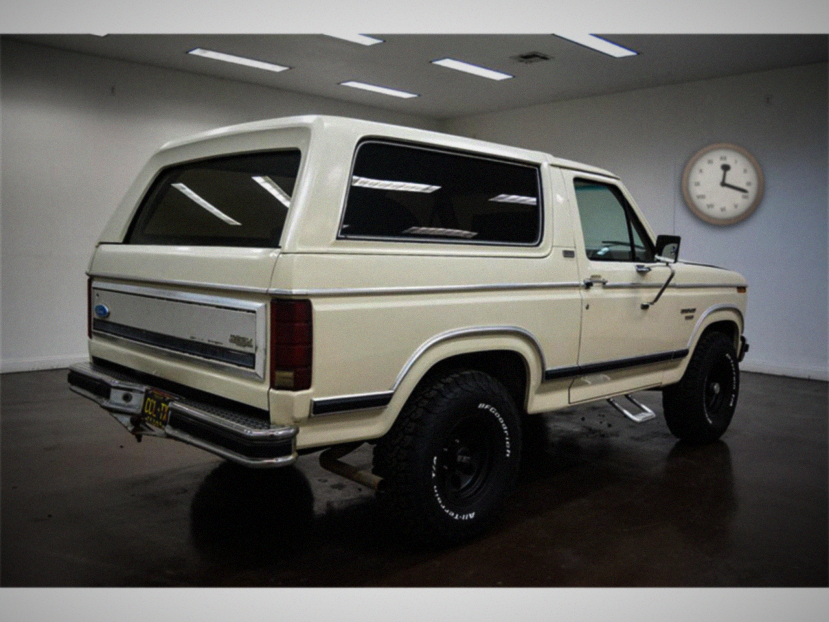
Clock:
12:18
